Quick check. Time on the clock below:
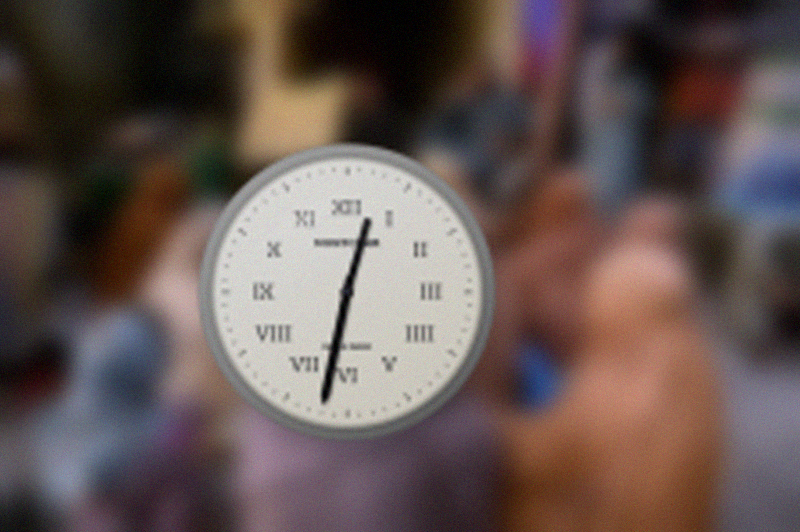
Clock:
12:32
